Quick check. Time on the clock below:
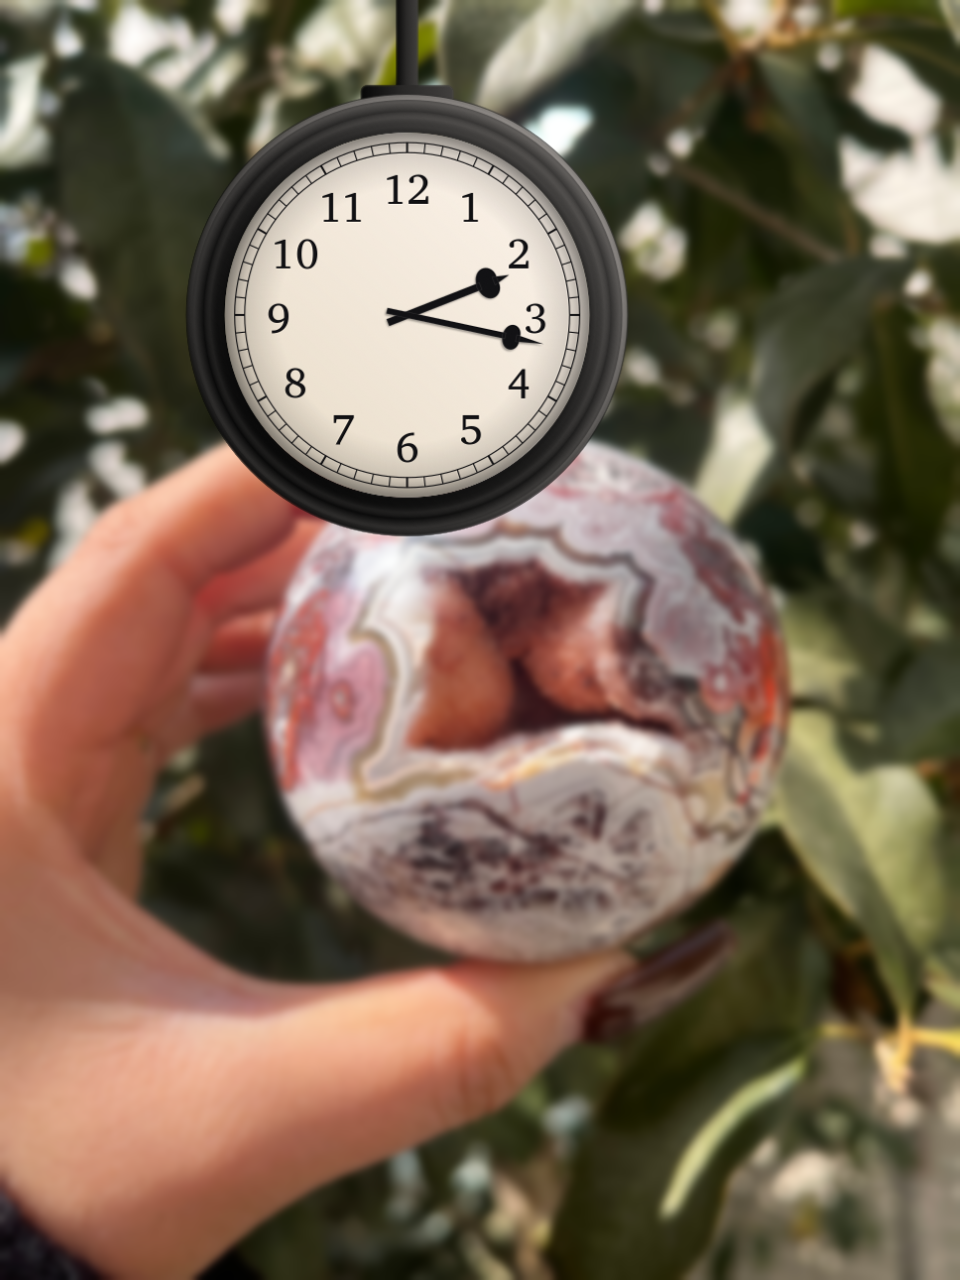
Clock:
2:17
